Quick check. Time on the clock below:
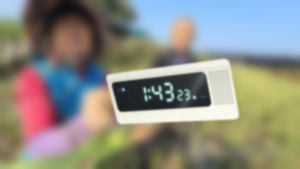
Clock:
1:43
